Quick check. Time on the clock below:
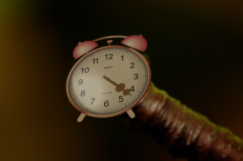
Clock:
4:22
